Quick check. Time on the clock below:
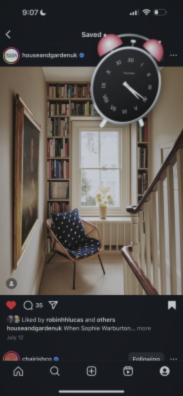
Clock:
4:20
